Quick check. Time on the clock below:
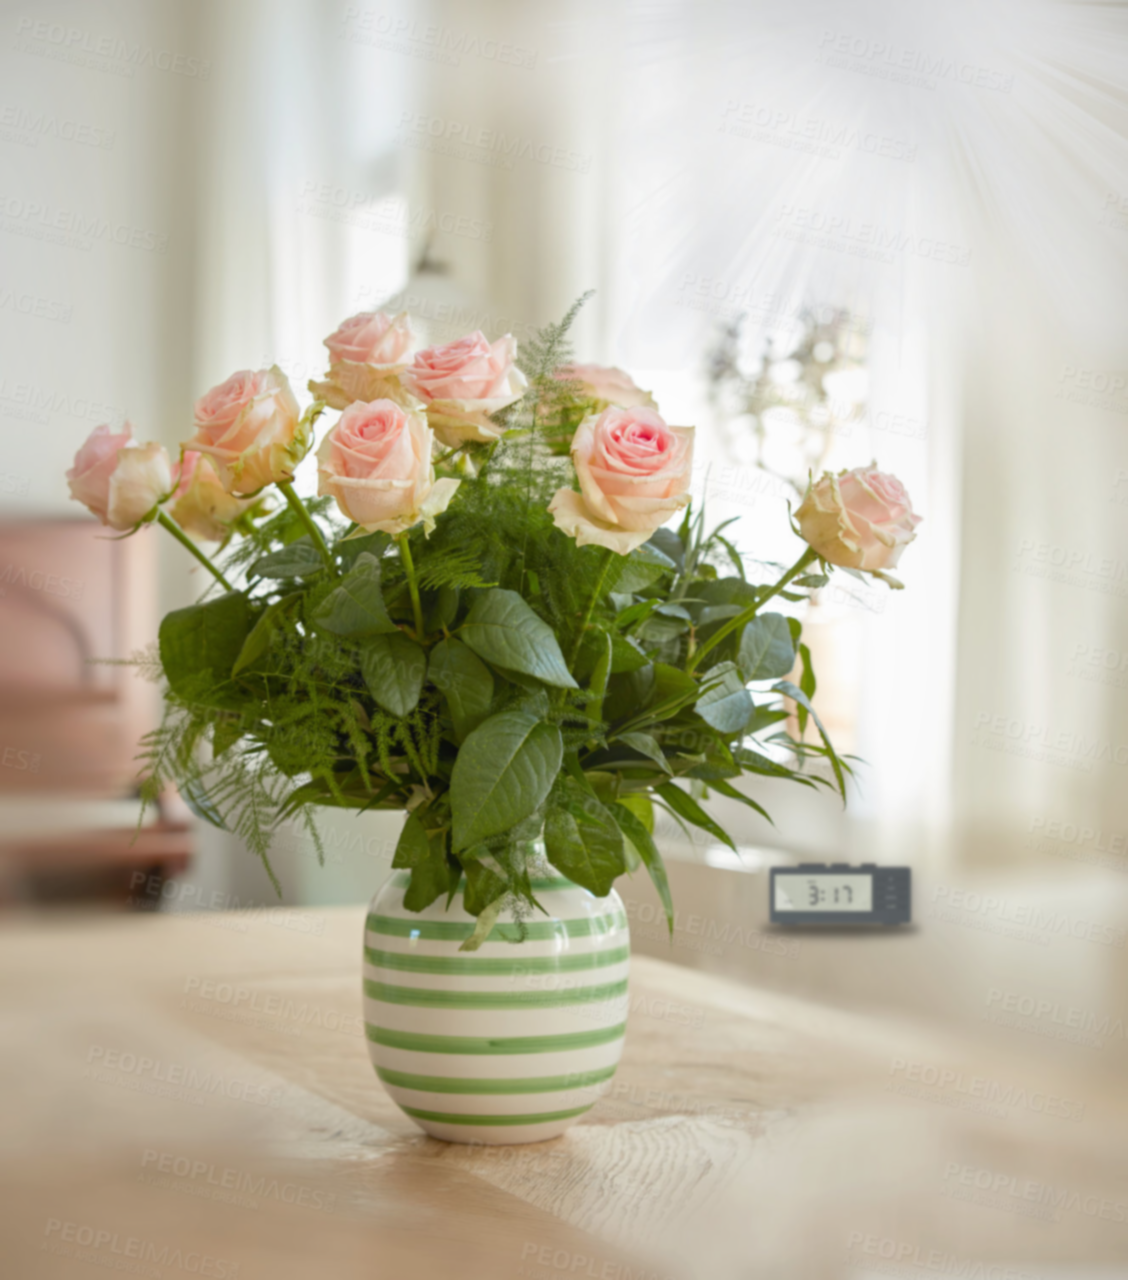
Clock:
3:17
